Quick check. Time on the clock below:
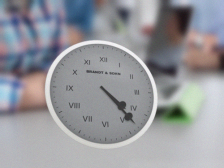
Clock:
4:23
